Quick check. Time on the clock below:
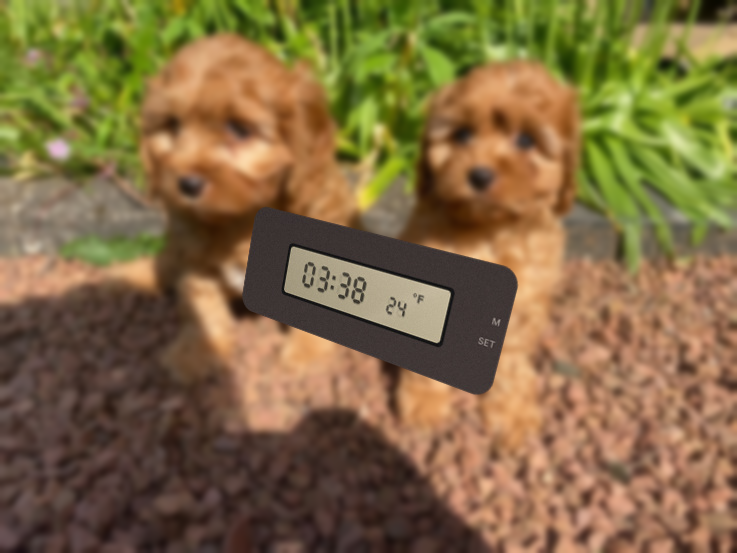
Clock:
3:38
